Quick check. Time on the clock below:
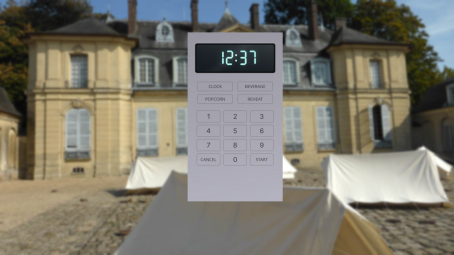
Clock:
12:37
